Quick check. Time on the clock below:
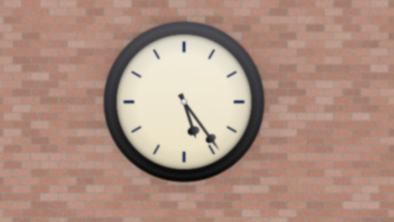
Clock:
5:24
